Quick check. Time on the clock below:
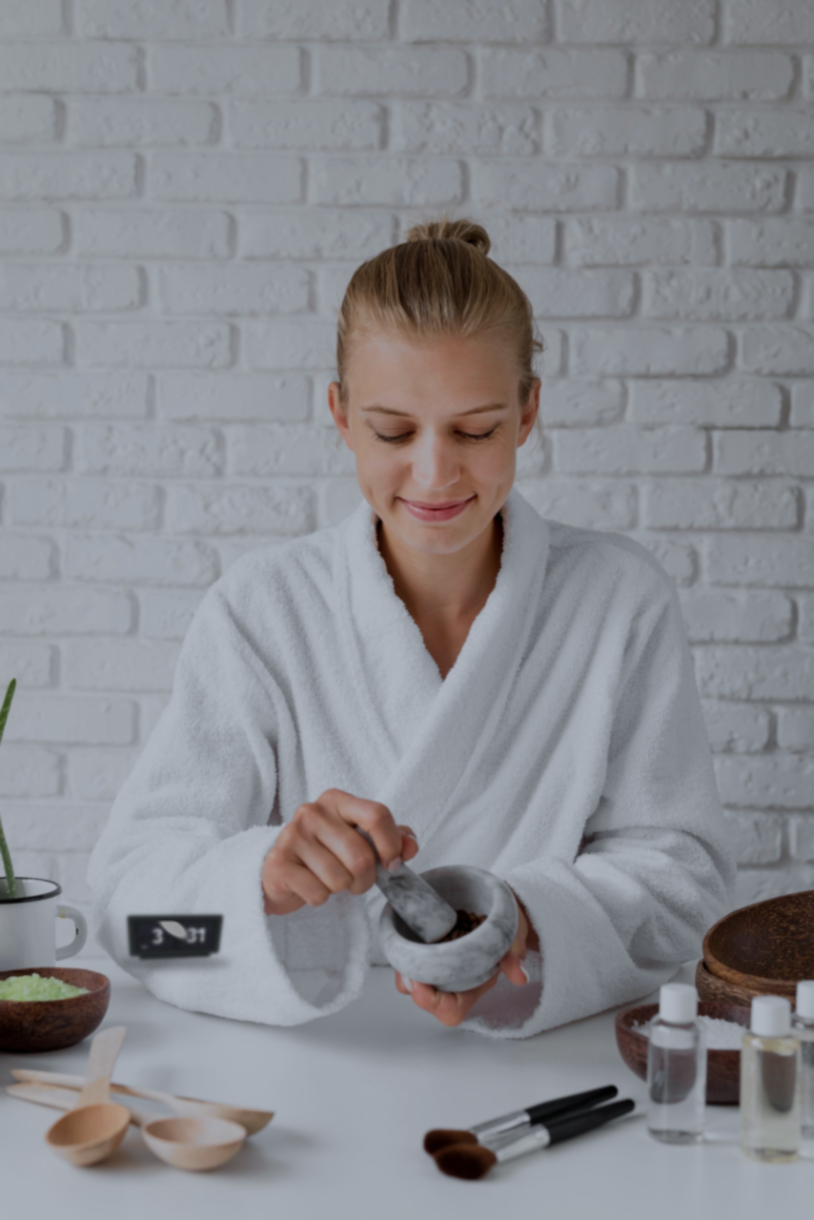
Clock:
3:31
